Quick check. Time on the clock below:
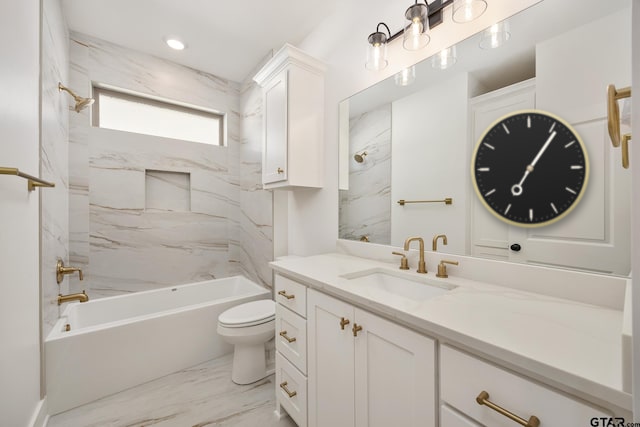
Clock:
7:06
